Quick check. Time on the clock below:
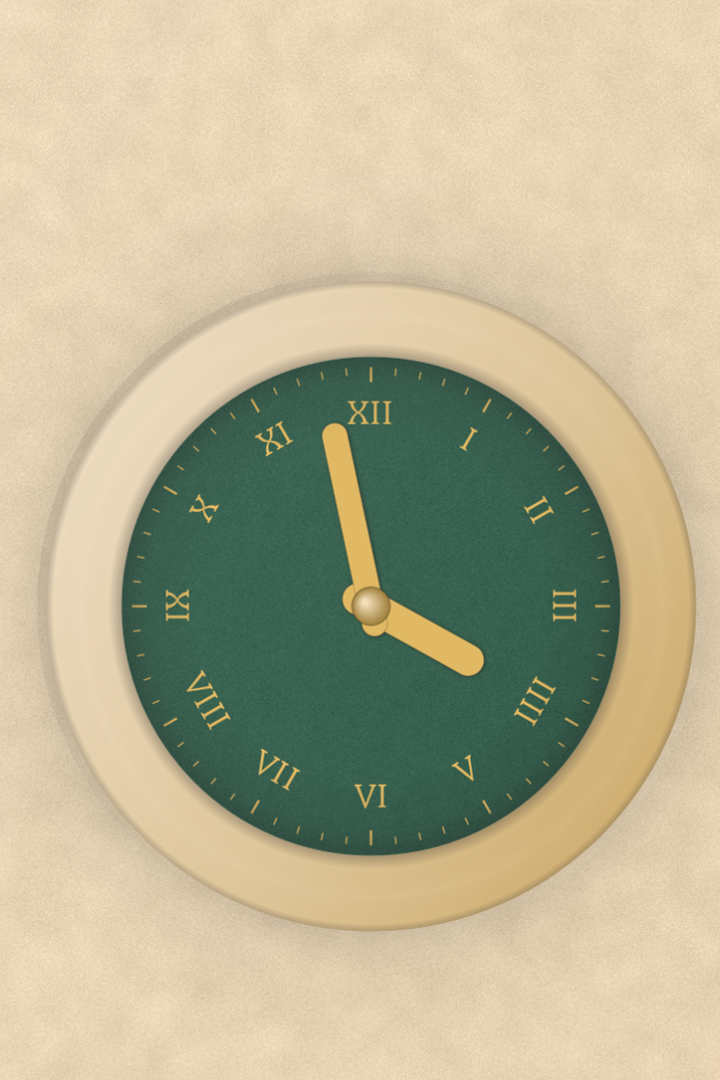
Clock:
3:58
